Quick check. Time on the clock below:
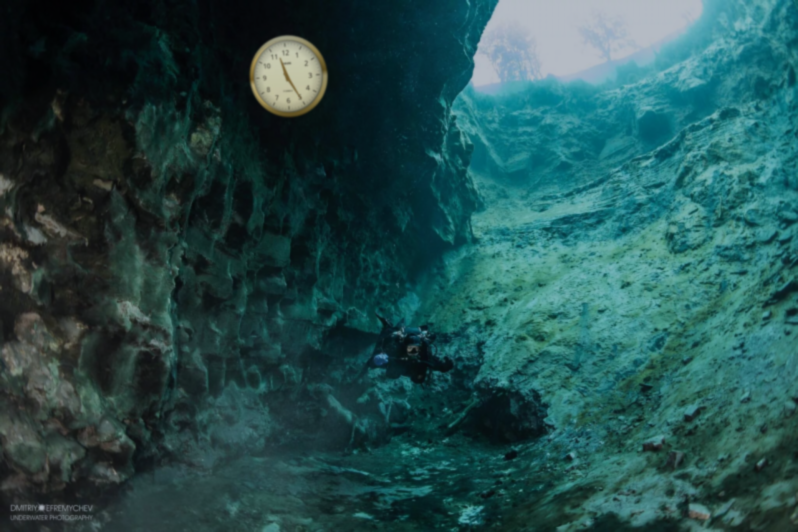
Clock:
11:25
